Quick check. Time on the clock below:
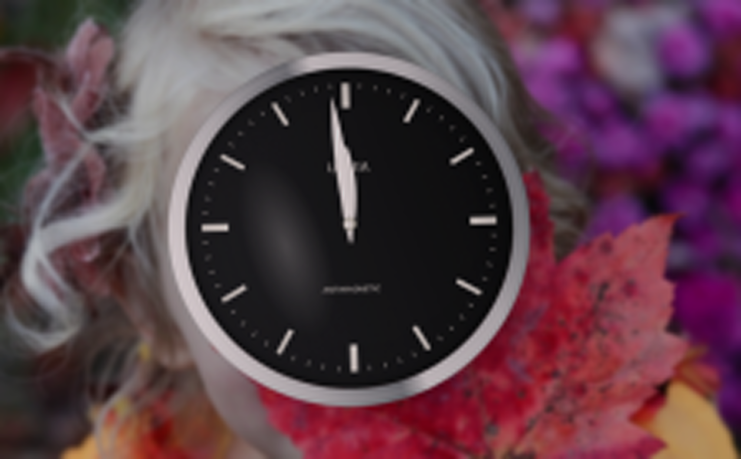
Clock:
11:59
